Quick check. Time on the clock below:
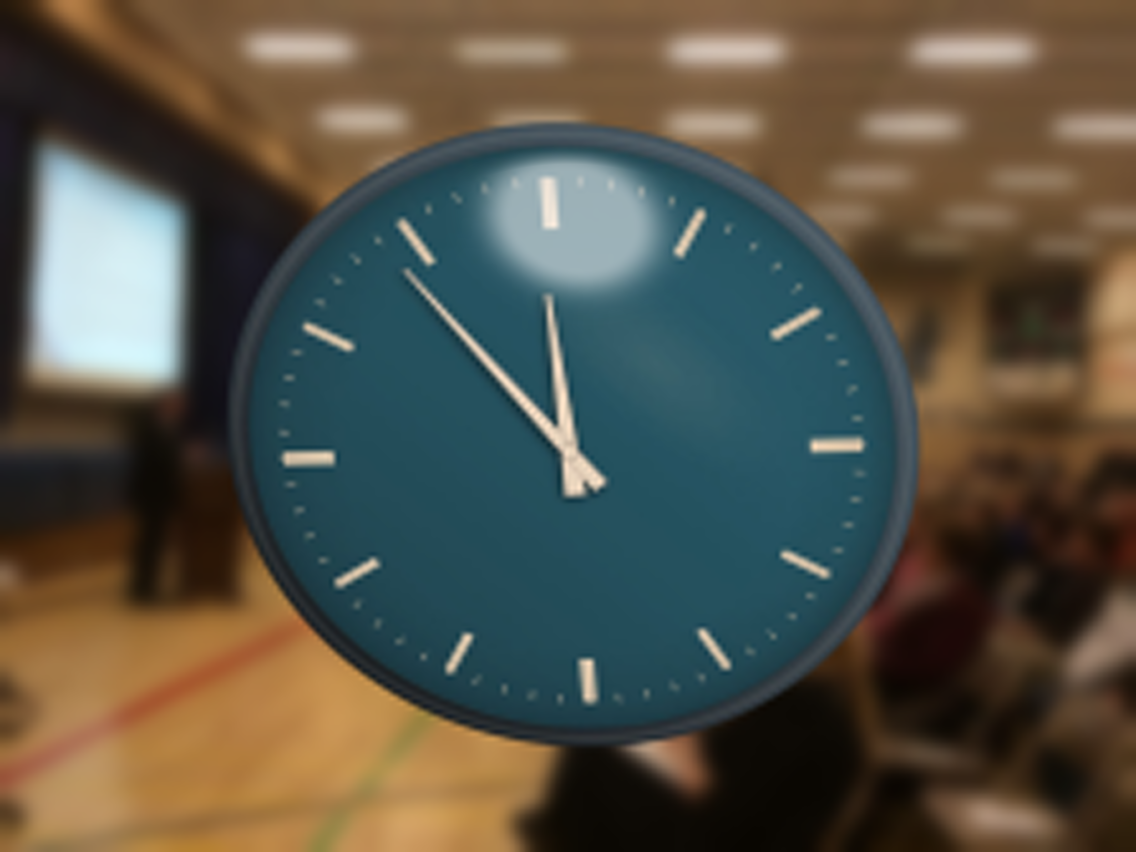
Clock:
11:54
